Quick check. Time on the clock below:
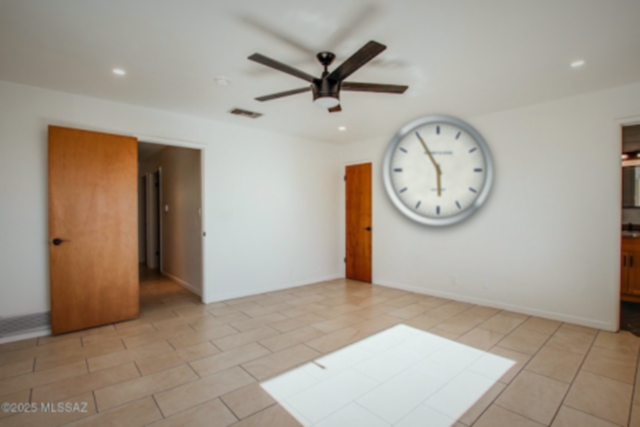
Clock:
5:55
